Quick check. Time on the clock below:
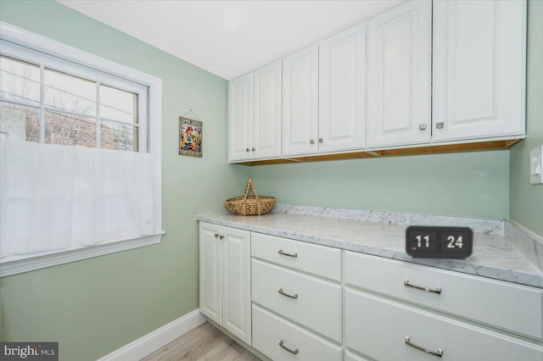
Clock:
11:24
